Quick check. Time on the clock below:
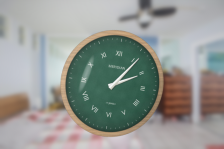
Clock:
2:06
